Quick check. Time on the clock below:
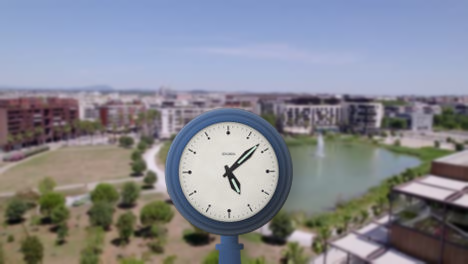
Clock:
5:08
